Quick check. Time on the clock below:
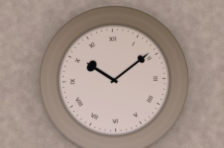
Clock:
10:09
